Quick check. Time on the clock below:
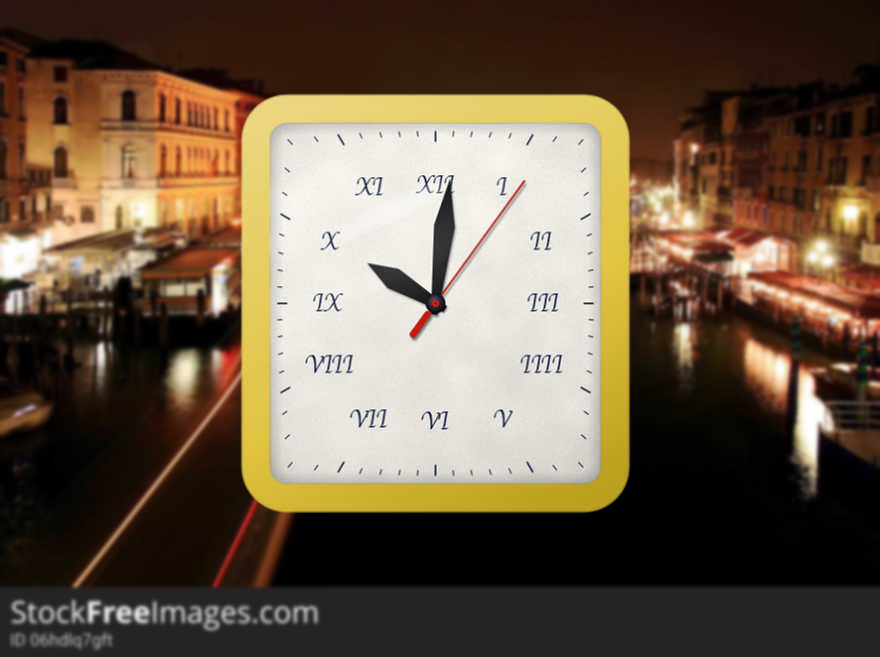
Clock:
10:01:06
